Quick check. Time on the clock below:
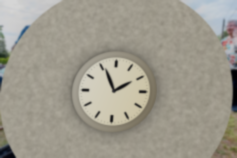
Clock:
1:56
